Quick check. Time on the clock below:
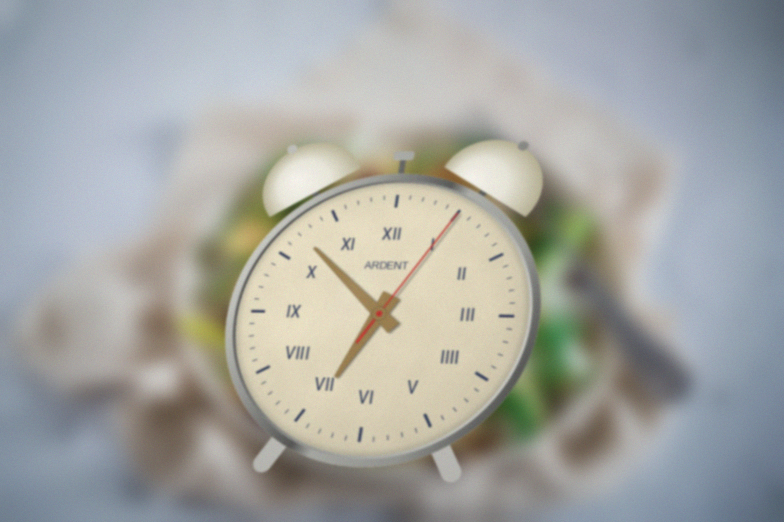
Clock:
6:52:05
